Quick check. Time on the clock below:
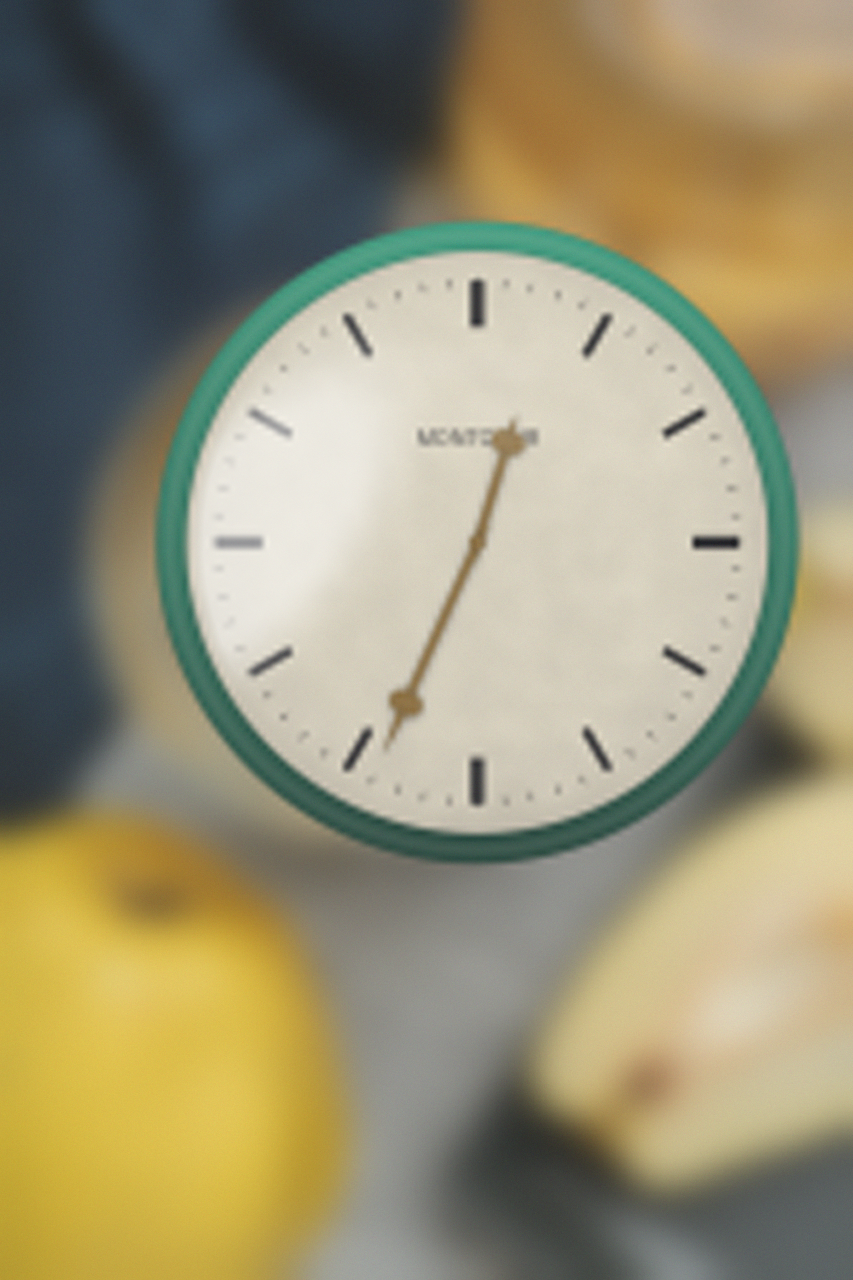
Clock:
12:34
